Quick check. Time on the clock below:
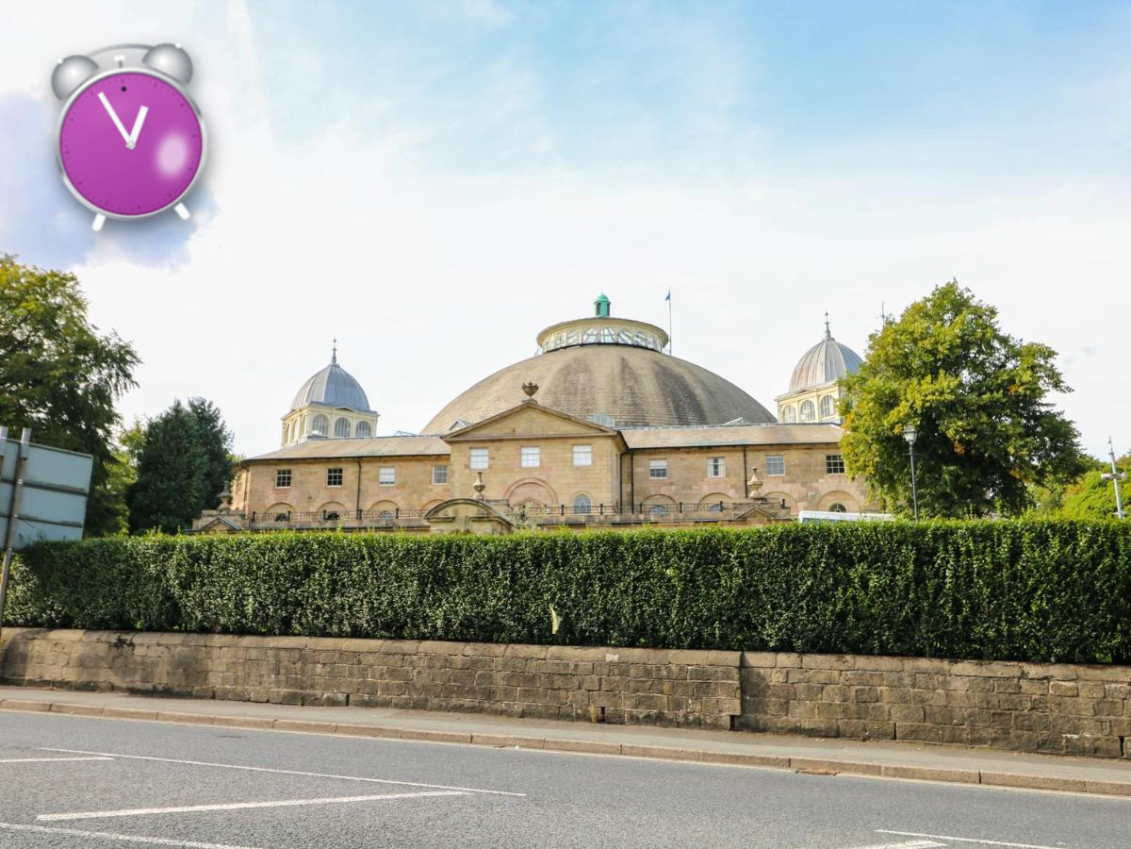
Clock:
12:56
